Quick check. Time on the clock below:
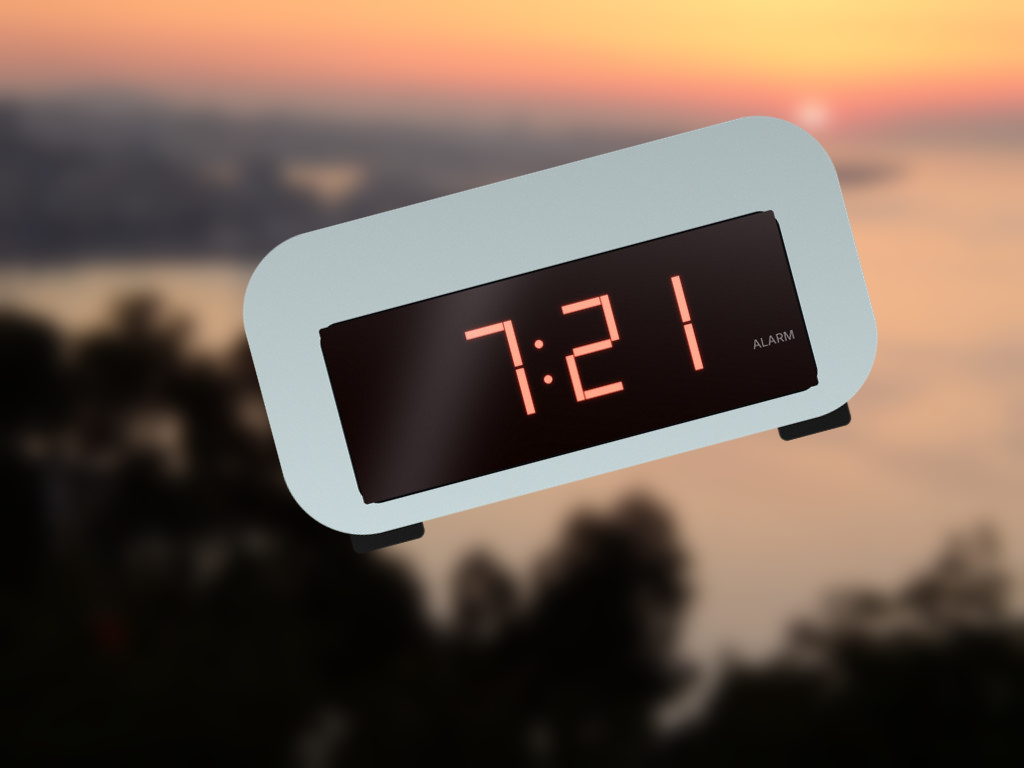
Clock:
7:21
